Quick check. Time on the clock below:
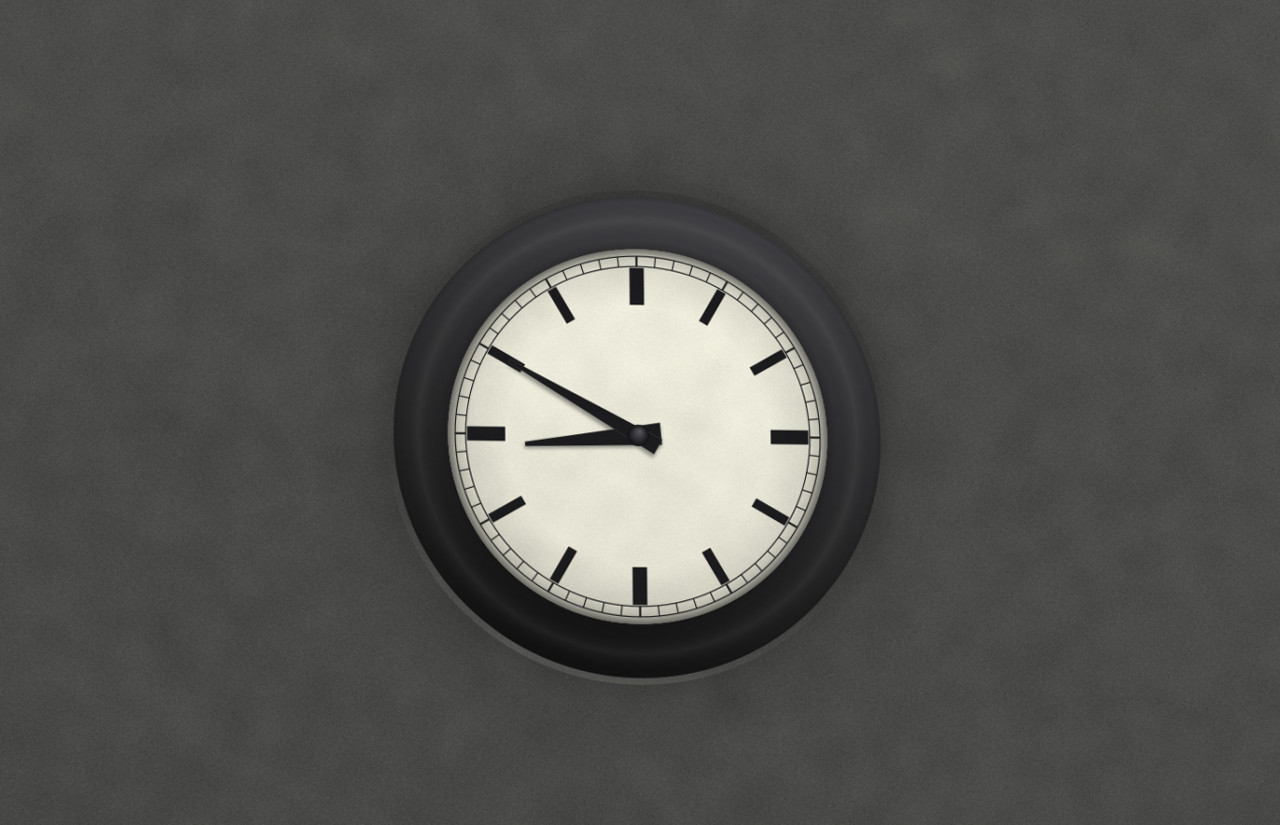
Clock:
8:50
